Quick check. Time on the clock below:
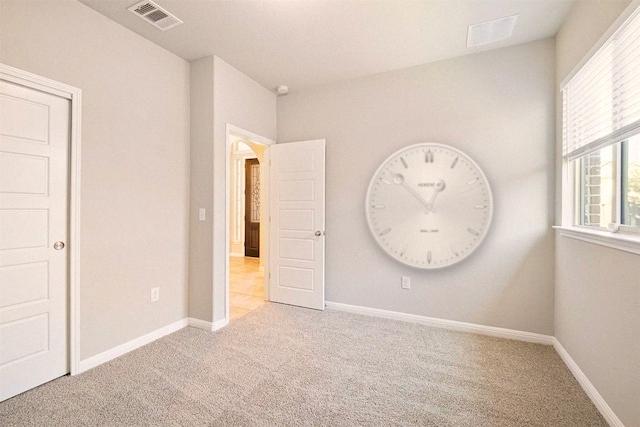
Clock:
12:52
